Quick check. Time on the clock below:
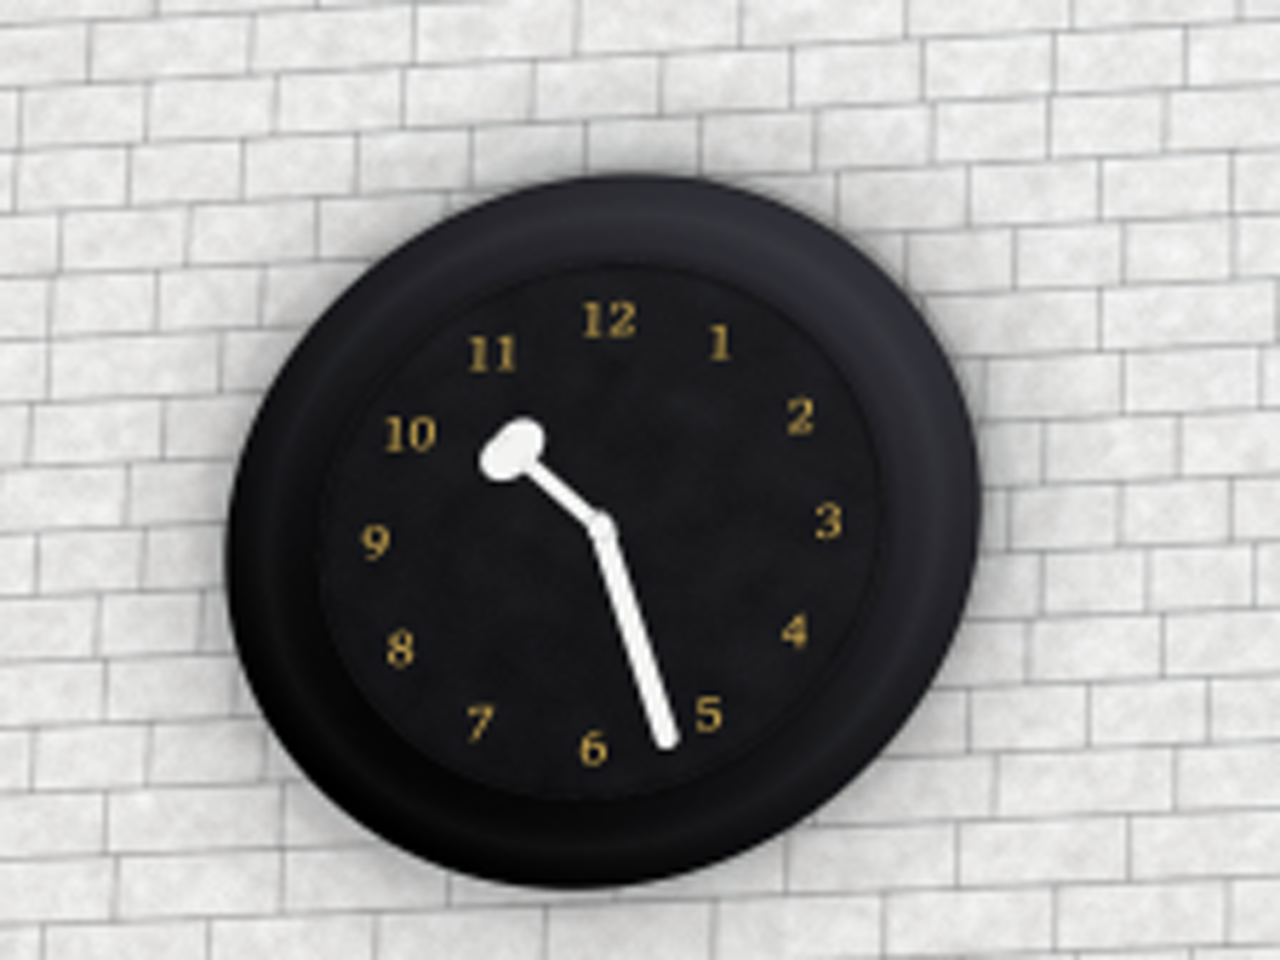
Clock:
10:27
